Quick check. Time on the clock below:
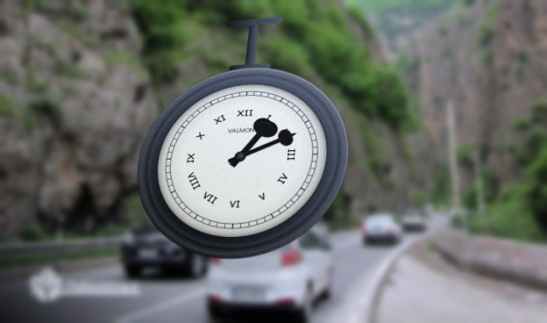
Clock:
1:11
